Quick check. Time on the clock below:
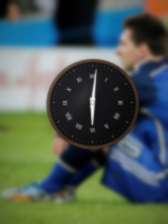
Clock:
6:01
